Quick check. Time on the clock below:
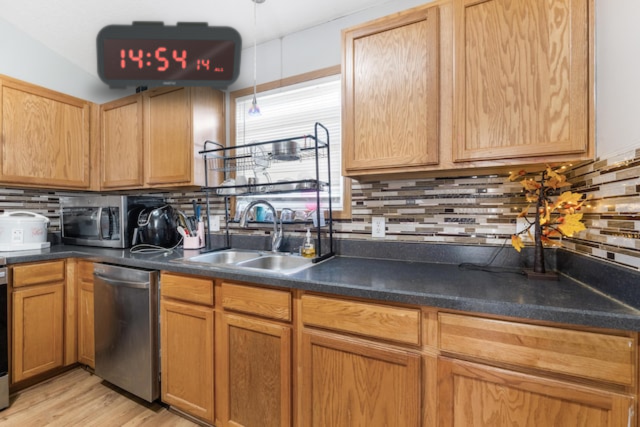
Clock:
14:54:14
